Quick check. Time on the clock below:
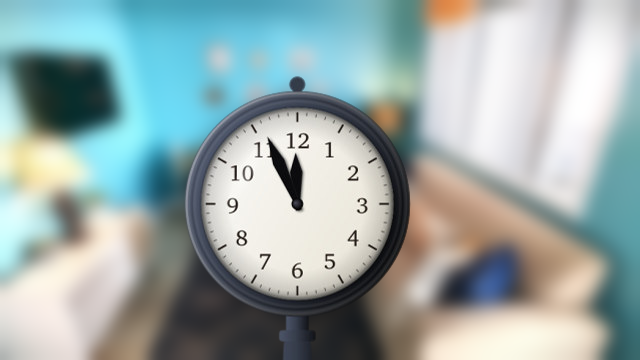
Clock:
11:56
